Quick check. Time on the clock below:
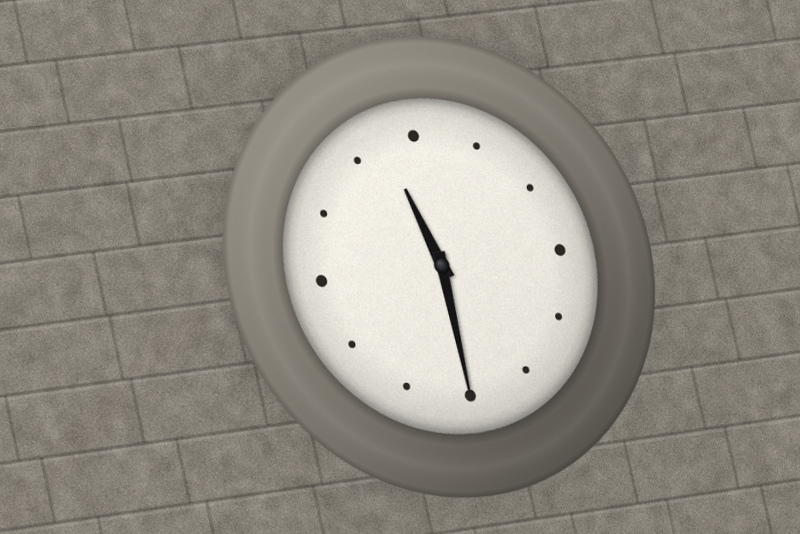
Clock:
11:30
